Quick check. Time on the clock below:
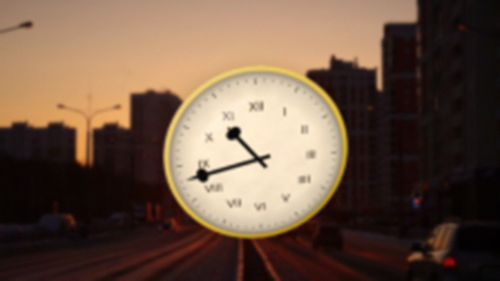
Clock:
10:43
